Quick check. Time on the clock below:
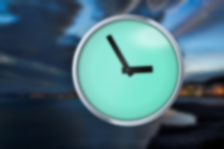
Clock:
2:55
